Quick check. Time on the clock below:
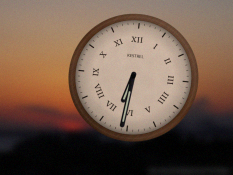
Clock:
6:31
